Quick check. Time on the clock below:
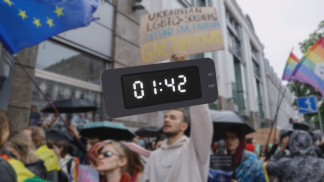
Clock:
1:42
